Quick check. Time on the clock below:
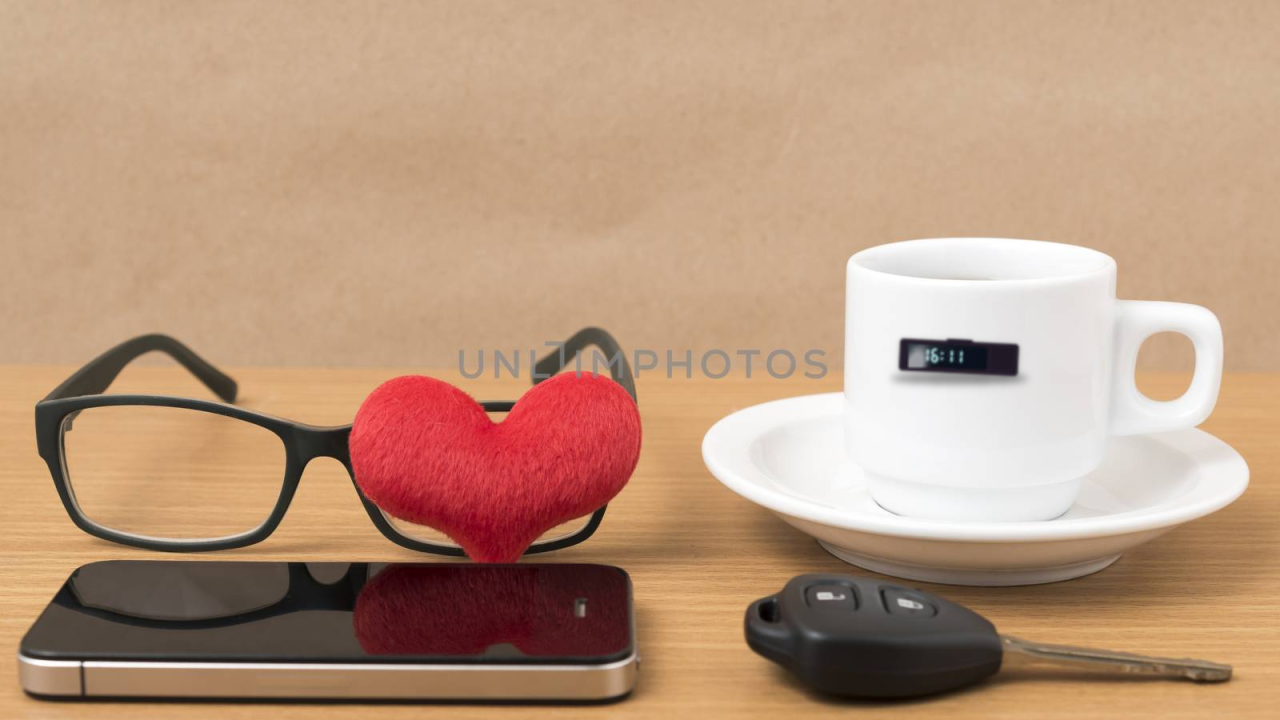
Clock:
16:11
